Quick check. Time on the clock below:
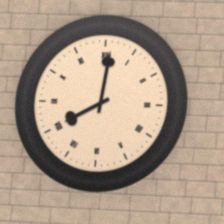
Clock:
8:01
